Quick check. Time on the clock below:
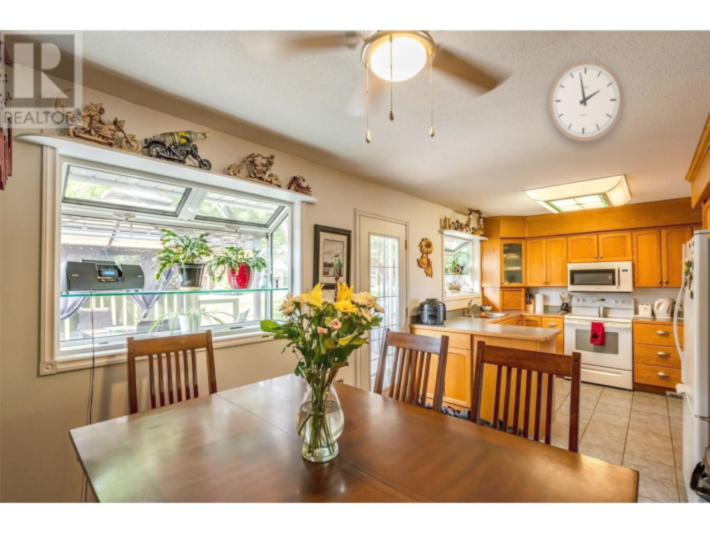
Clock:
1:58
